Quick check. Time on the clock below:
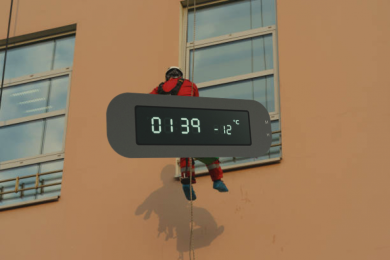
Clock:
1:39
